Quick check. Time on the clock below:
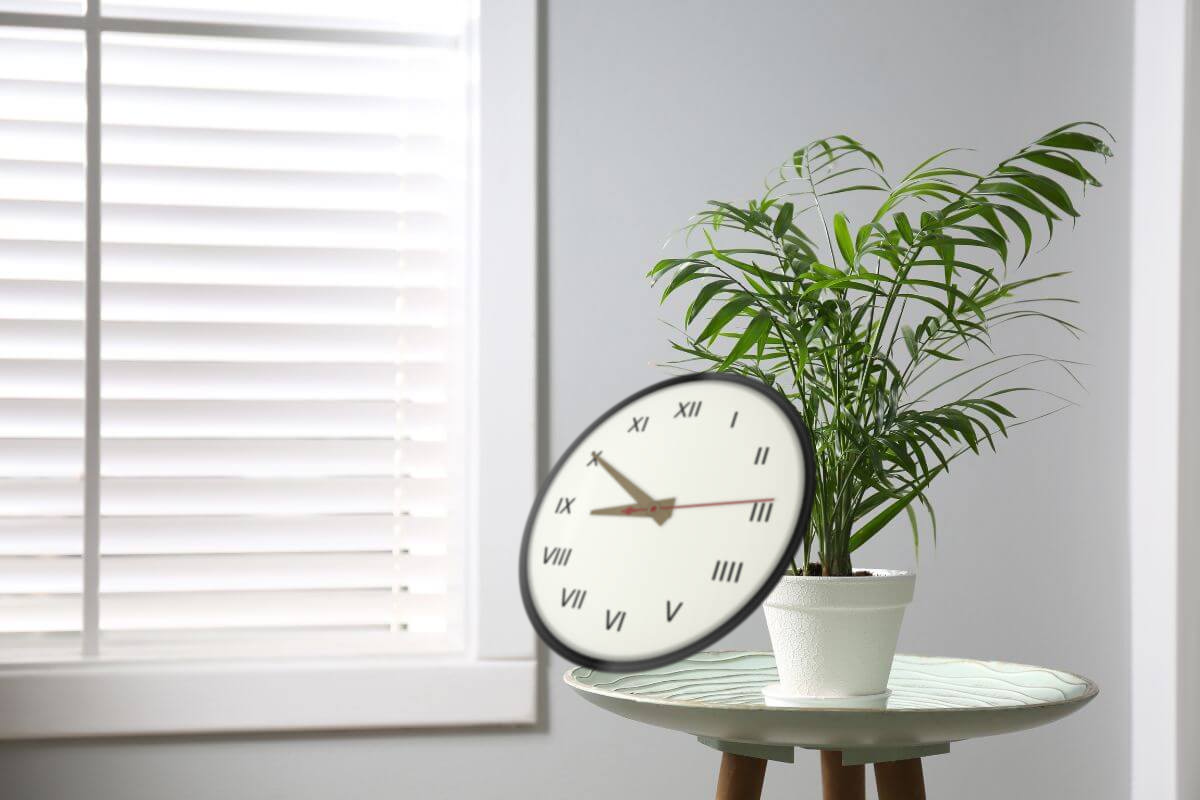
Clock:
8:50:14
